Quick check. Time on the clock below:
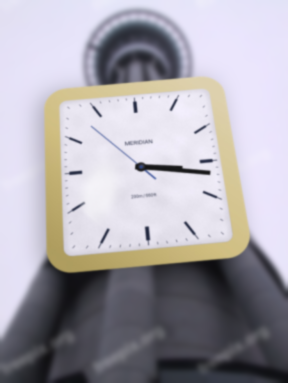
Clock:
3:16:53
